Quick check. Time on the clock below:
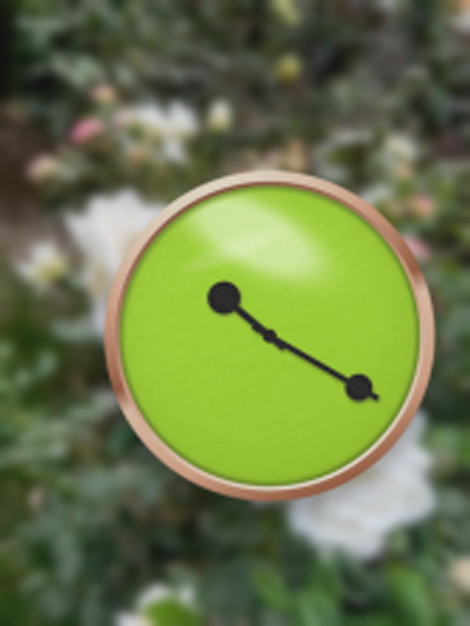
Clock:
10:20
